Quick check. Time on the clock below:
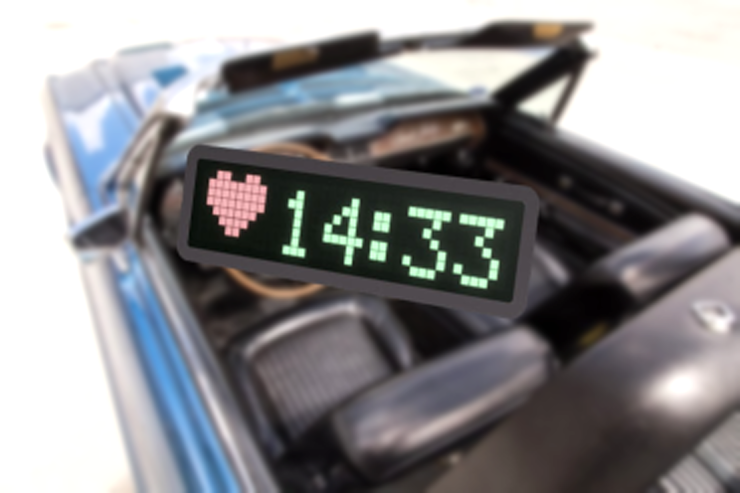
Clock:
14:33
